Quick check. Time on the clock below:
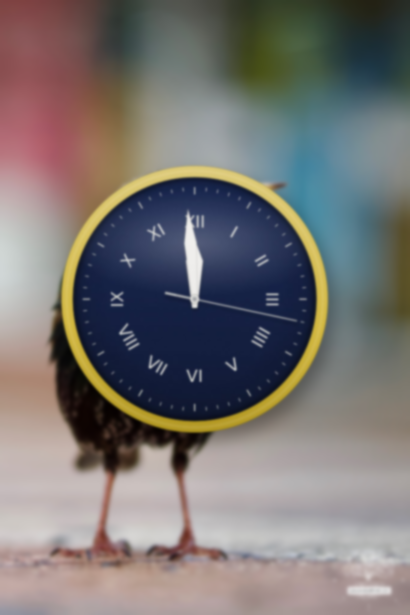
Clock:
11:59:17
